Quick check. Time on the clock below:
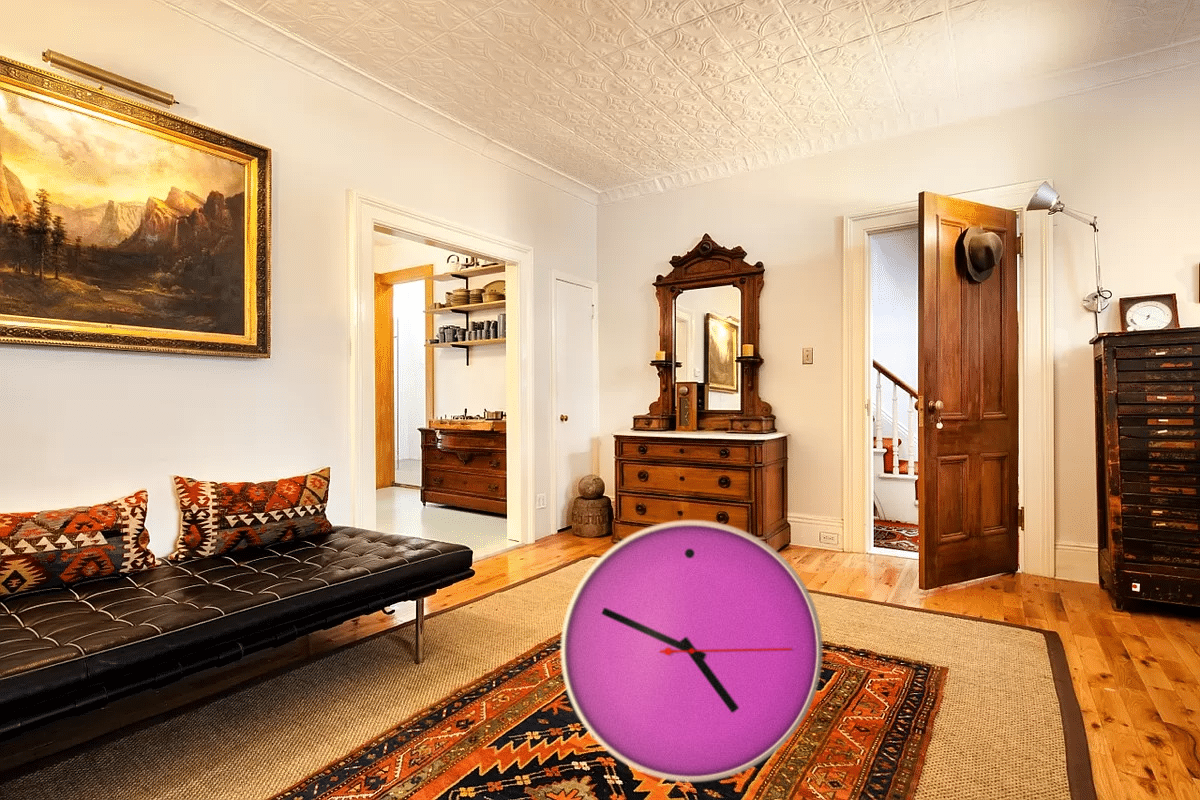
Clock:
4:49:15
